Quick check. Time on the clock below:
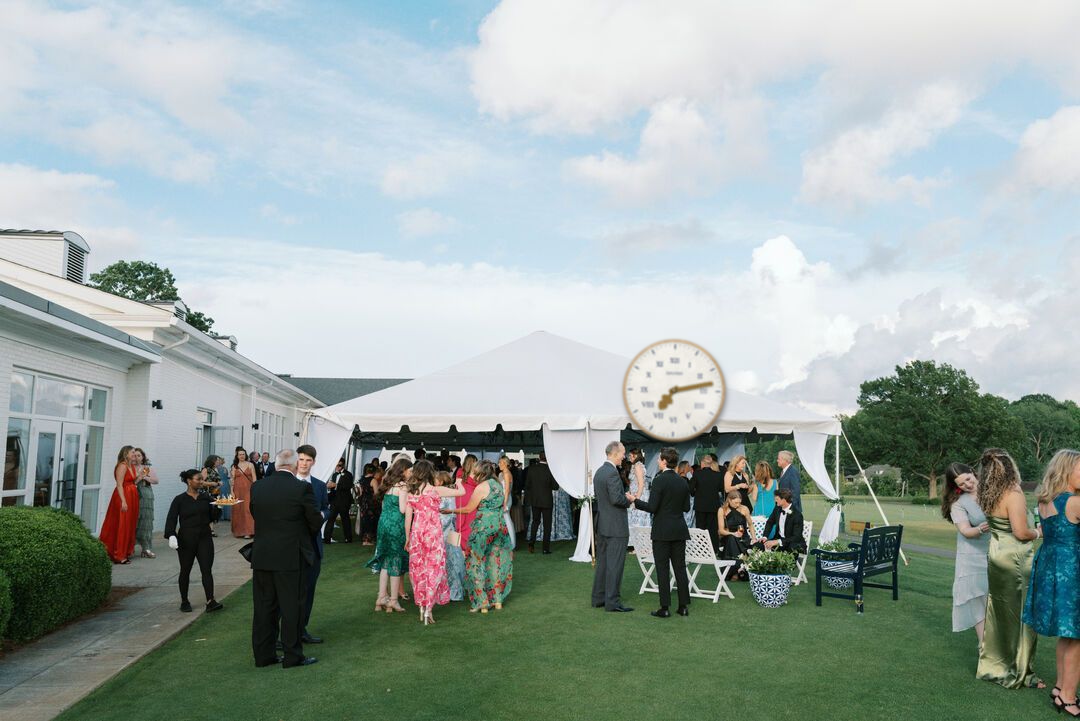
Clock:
7:13
